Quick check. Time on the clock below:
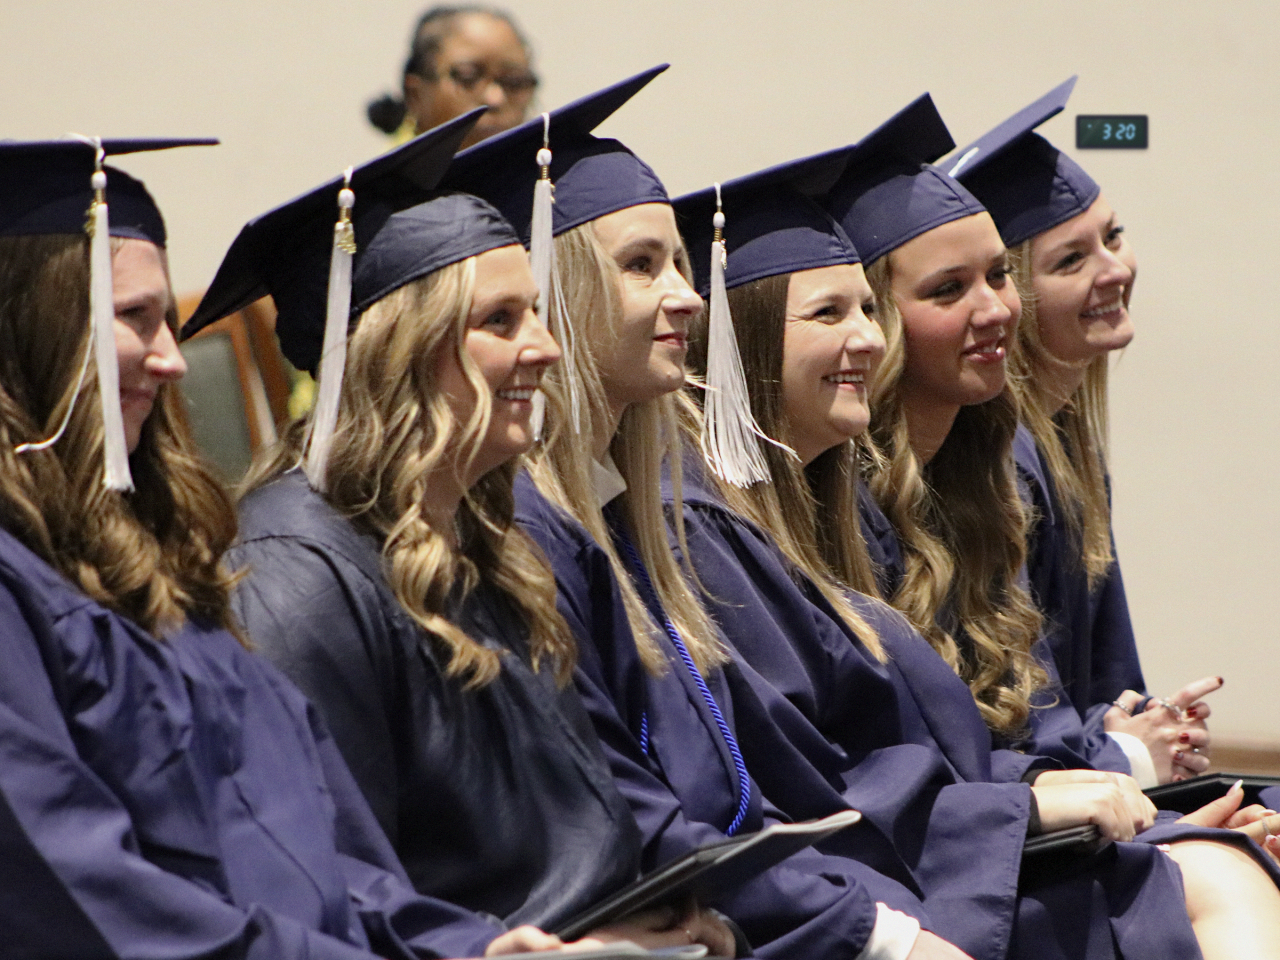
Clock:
3:20
